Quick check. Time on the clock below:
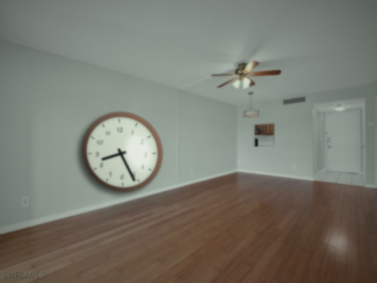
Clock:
8:26
